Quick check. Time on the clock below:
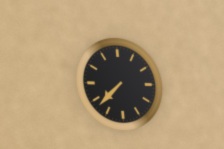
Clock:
7:38
